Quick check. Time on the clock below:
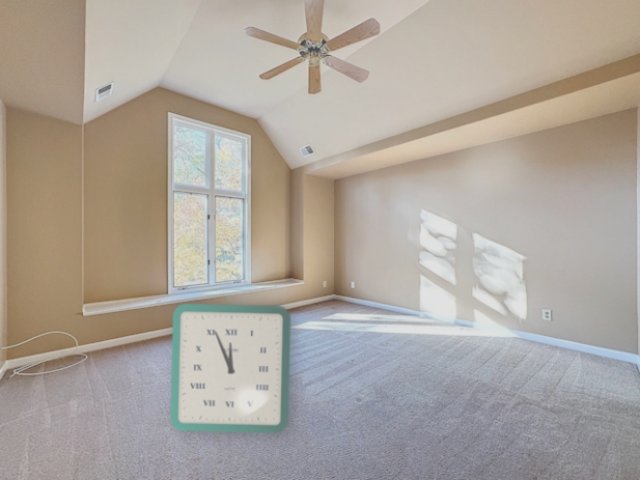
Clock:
11:56
